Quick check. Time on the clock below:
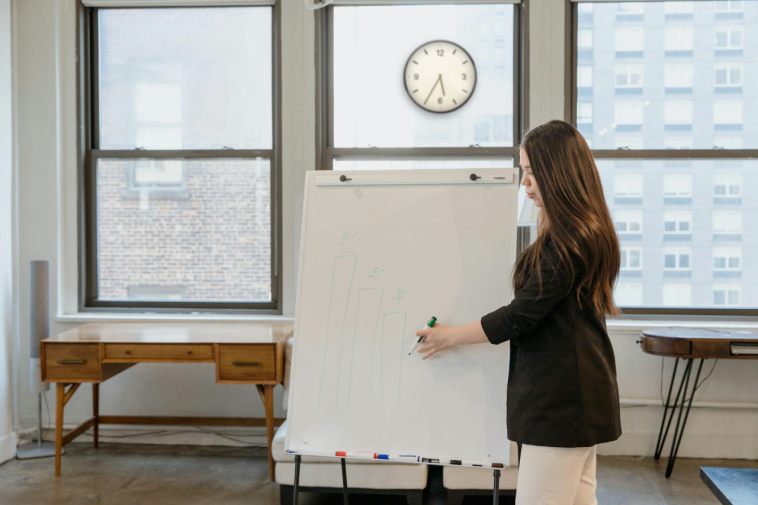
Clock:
5:35
